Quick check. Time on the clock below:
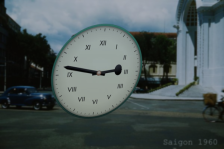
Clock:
2:47
